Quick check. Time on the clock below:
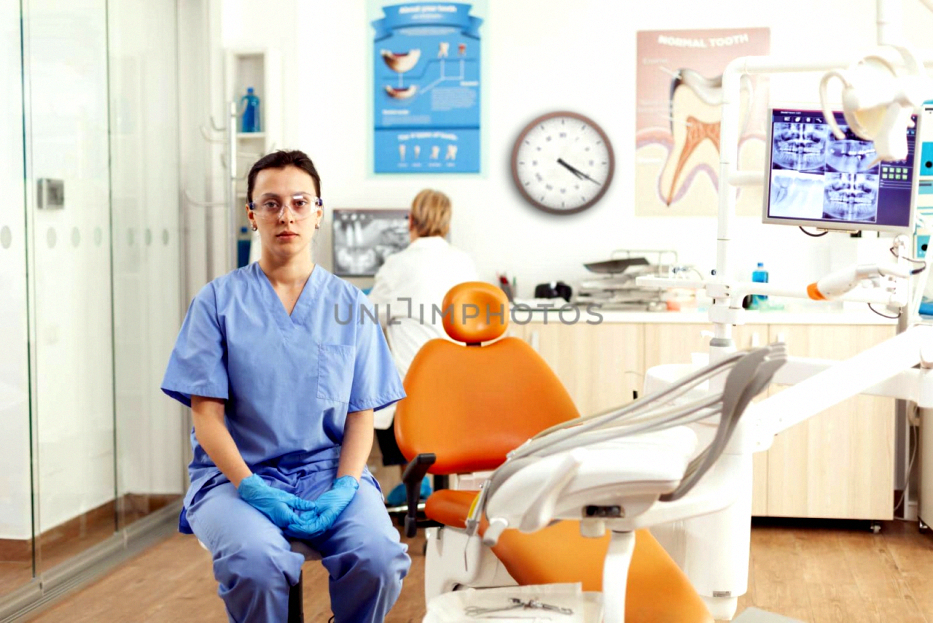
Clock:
4:20
